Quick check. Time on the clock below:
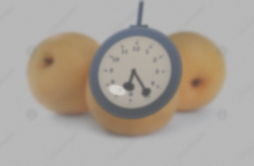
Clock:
6:24
